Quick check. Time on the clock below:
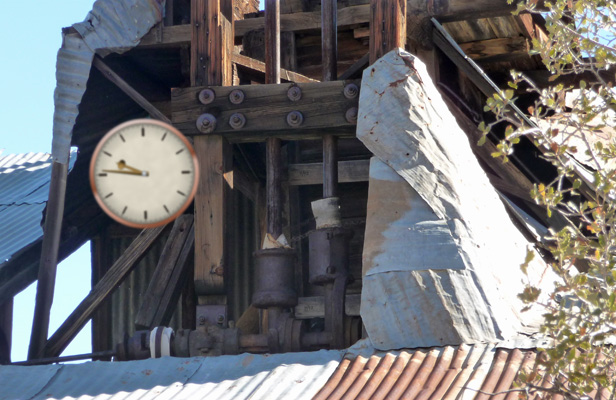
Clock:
9:46
